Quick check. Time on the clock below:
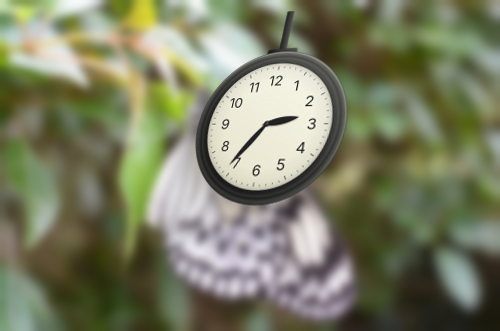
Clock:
2:36
